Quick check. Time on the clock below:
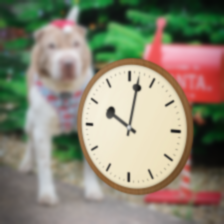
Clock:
10:02
